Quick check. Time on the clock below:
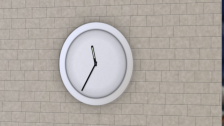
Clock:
11:35
